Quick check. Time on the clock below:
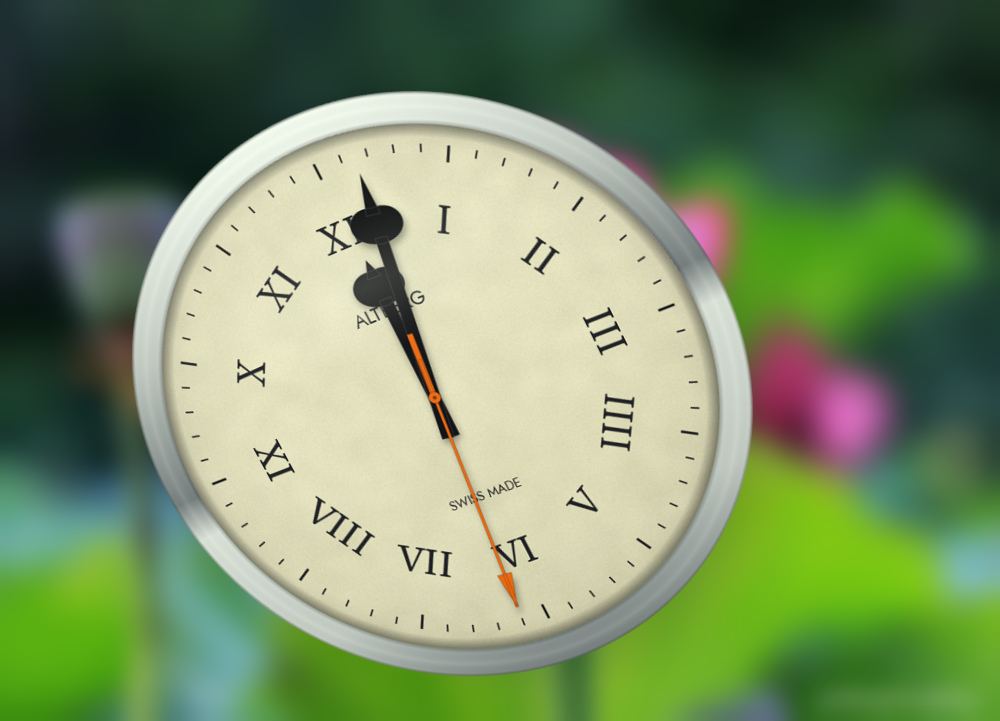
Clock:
12:01:31
